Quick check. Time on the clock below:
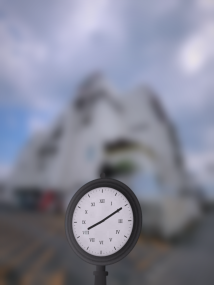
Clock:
8:10
